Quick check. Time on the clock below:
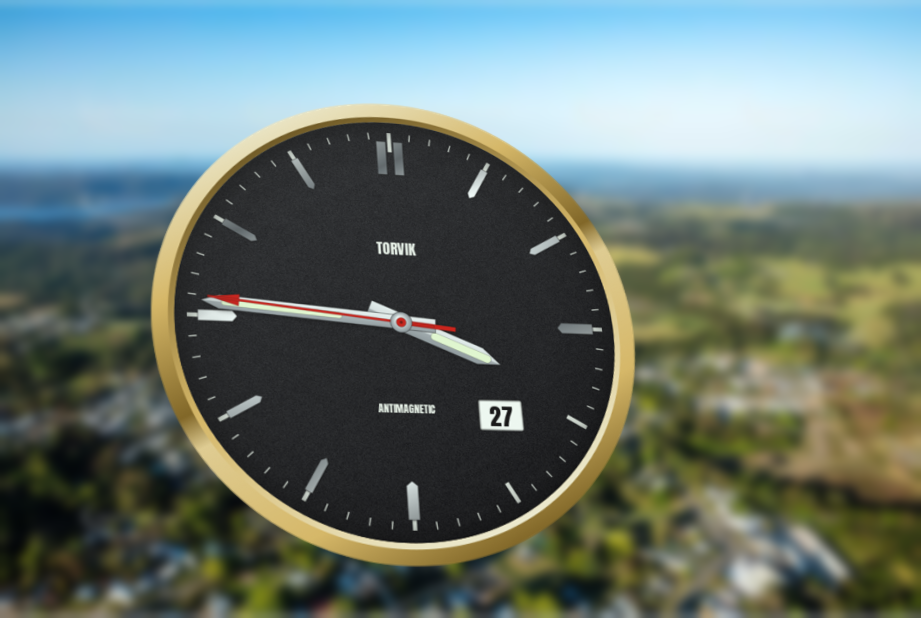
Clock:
3:45:46
